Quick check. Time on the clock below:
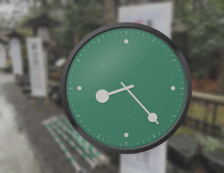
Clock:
8:23
